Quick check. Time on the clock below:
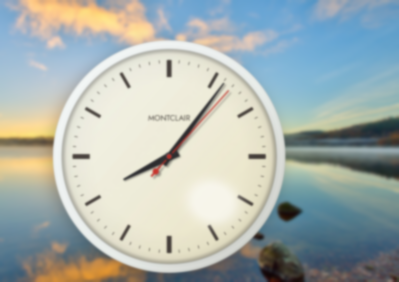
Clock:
8:06:07
